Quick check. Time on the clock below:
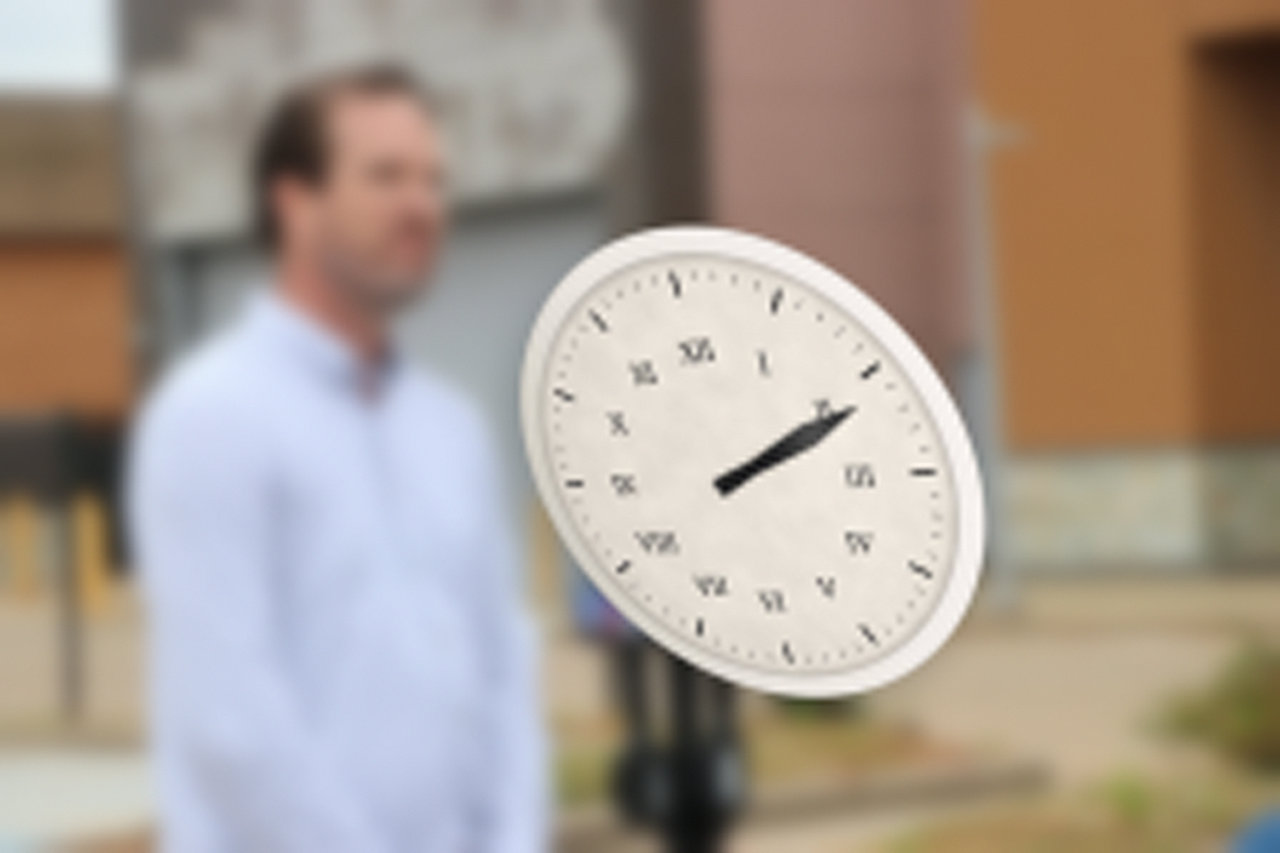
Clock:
2:11
